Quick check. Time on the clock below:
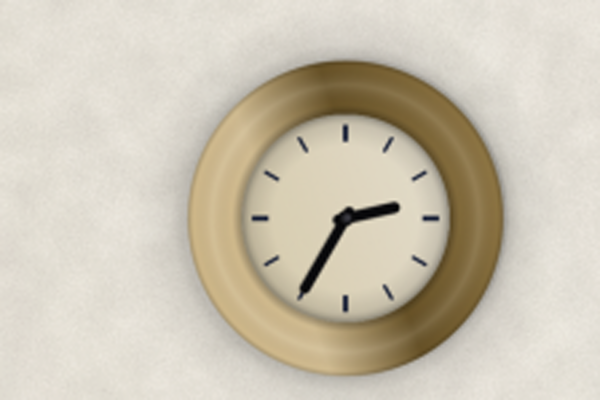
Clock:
2:35
